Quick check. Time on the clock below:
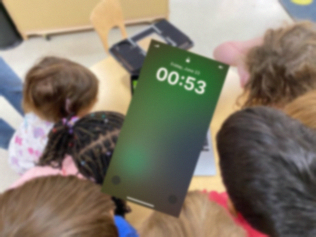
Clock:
0:53
